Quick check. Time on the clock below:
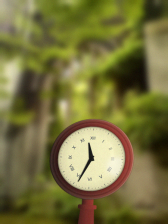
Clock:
11:34
